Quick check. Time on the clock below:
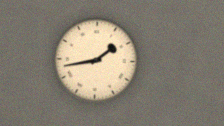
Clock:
1:43
